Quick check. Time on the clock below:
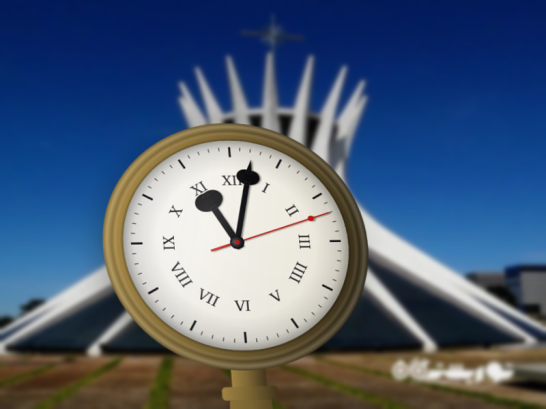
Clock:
11:02:12
